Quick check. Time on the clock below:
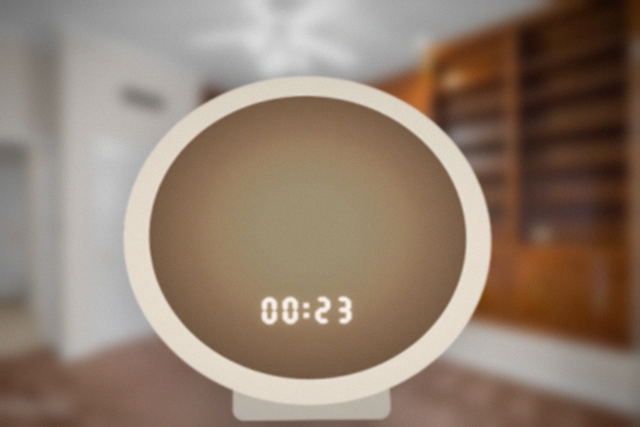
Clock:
0:23
